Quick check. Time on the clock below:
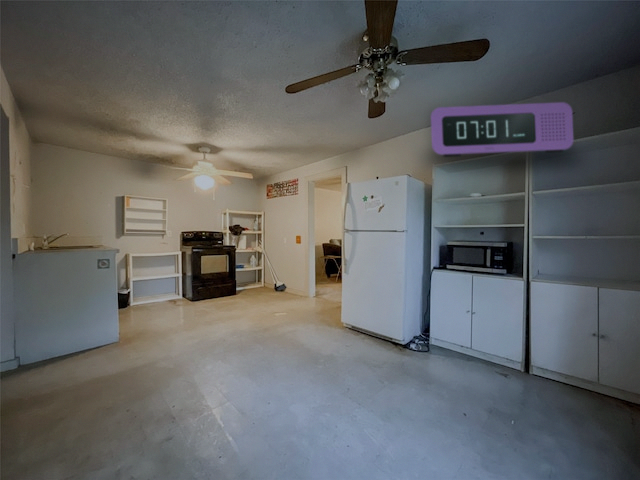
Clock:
7:01
